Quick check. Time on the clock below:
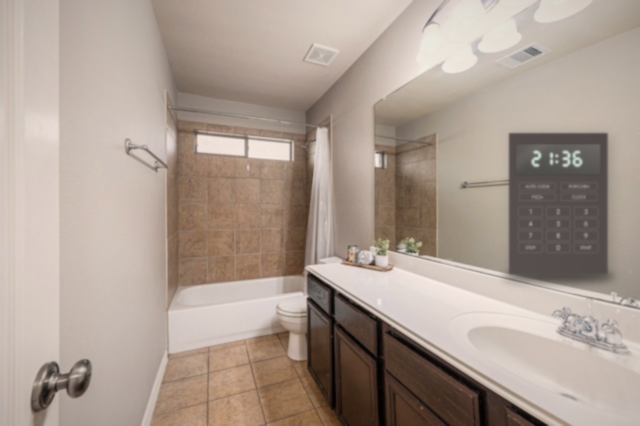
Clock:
21:36
